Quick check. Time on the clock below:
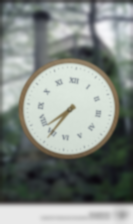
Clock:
7:35
